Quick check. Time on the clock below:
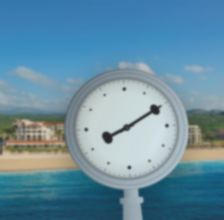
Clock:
8:10
